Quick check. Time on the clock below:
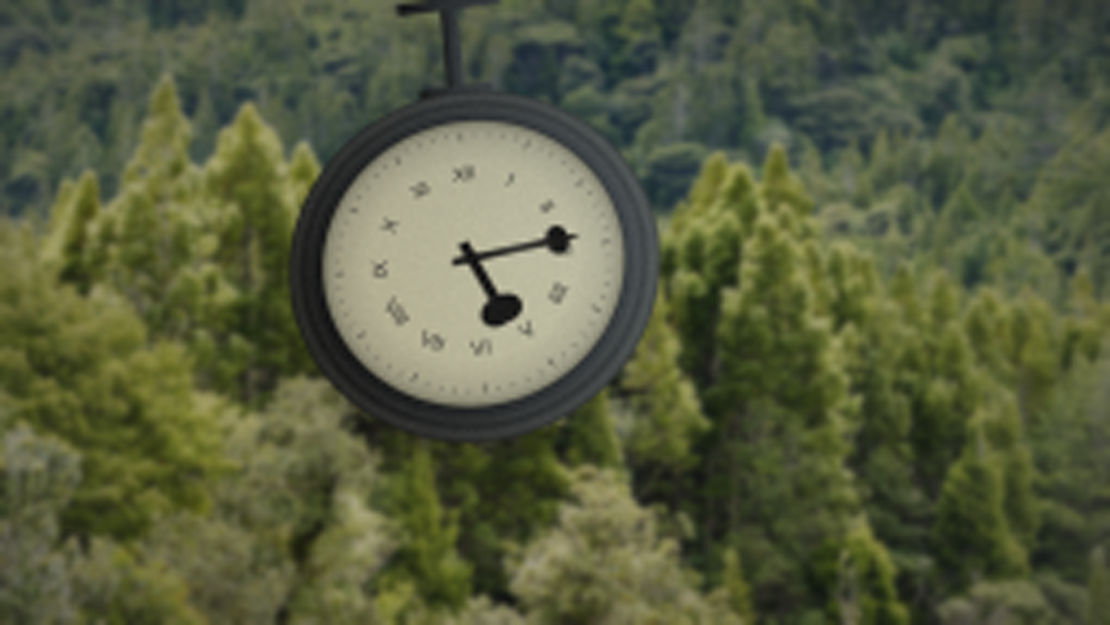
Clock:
5:14
